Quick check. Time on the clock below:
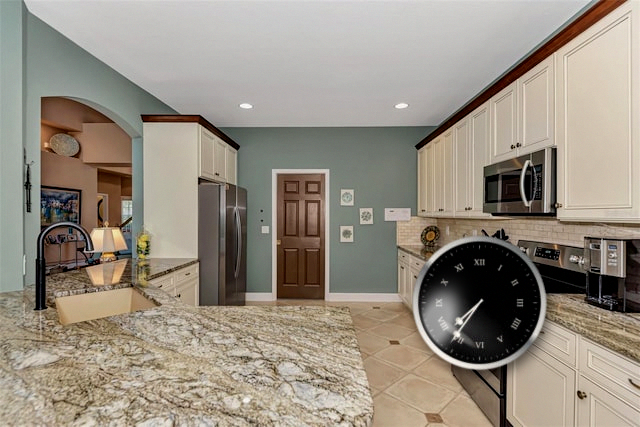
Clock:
7:36
